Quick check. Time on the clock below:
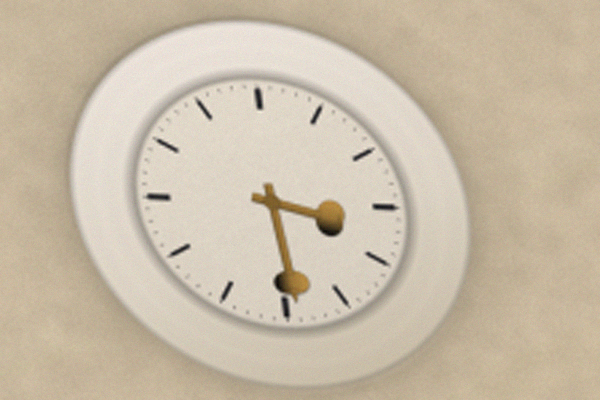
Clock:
3:29
